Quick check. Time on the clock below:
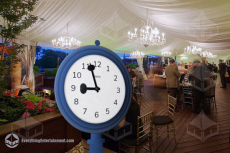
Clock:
8:57
